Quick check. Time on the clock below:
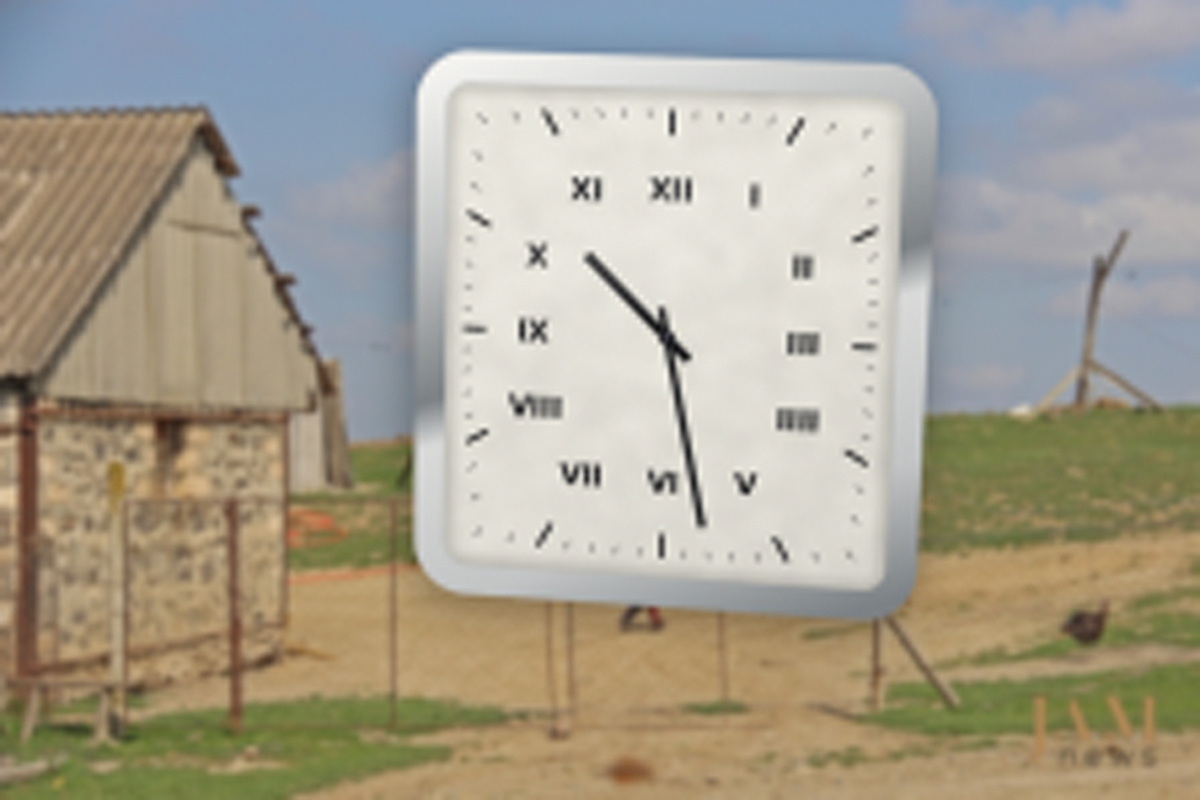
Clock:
10:28
